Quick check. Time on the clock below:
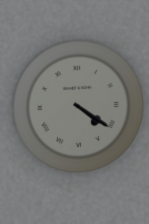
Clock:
4:21
